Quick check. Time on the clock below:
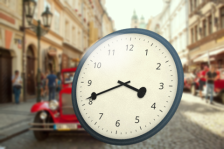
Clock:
3:41
